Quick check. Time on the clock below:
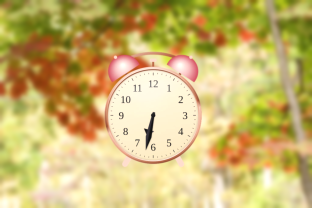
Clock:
6:32
